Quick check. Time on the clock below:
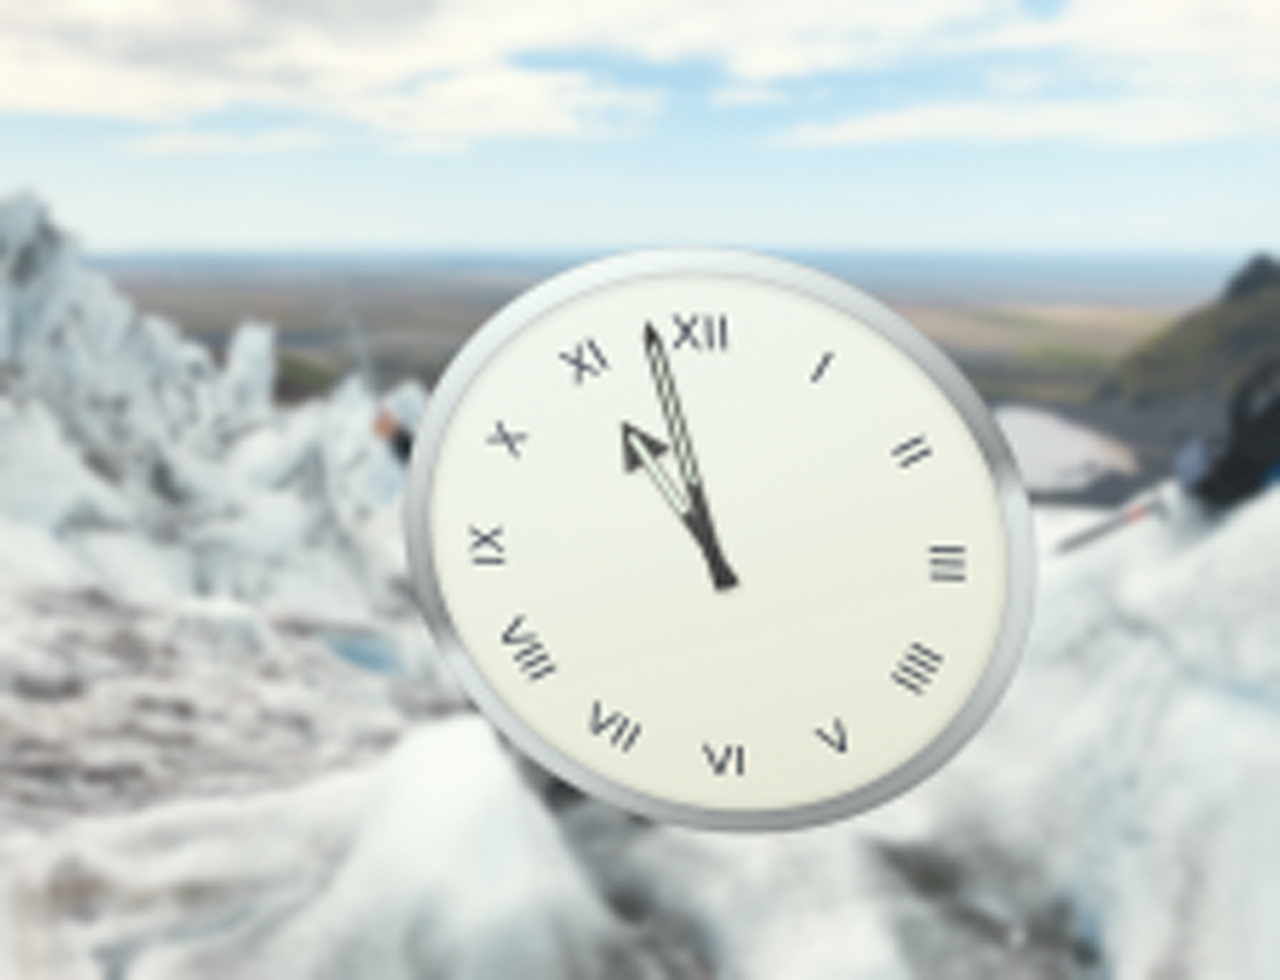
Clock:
10:58
